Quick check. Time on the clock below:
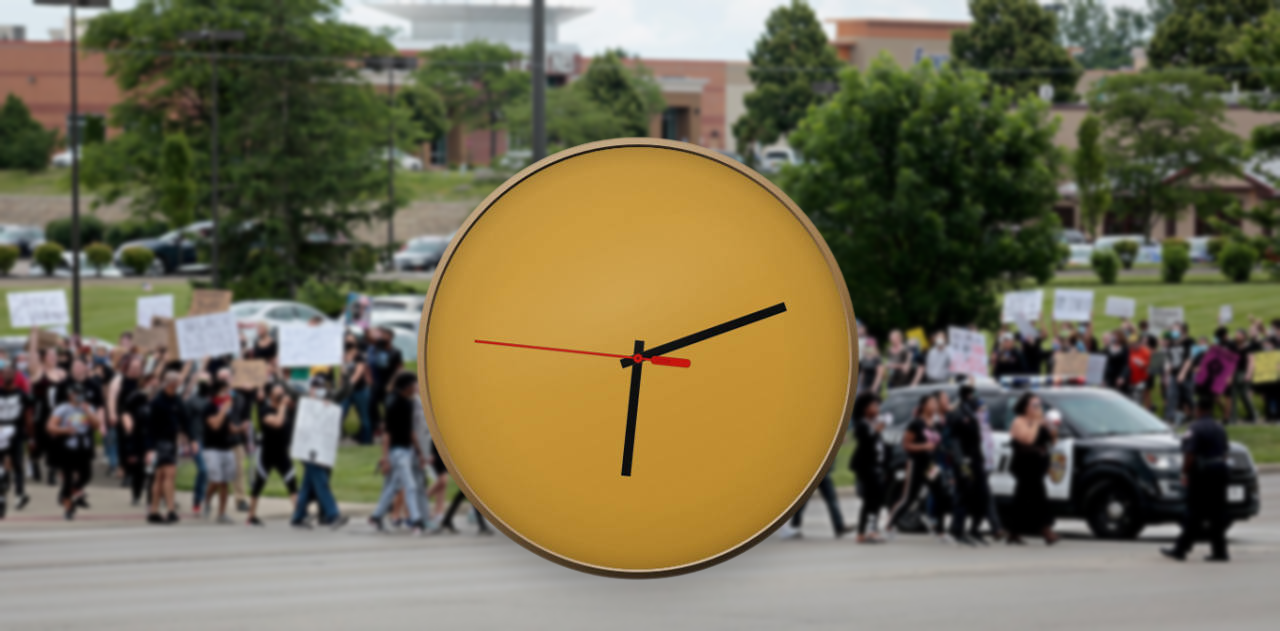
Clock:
6:11:46
